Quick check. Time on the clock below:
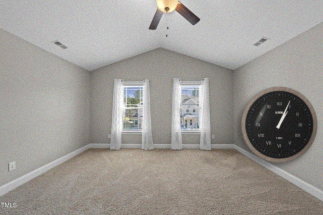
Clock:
1:04
